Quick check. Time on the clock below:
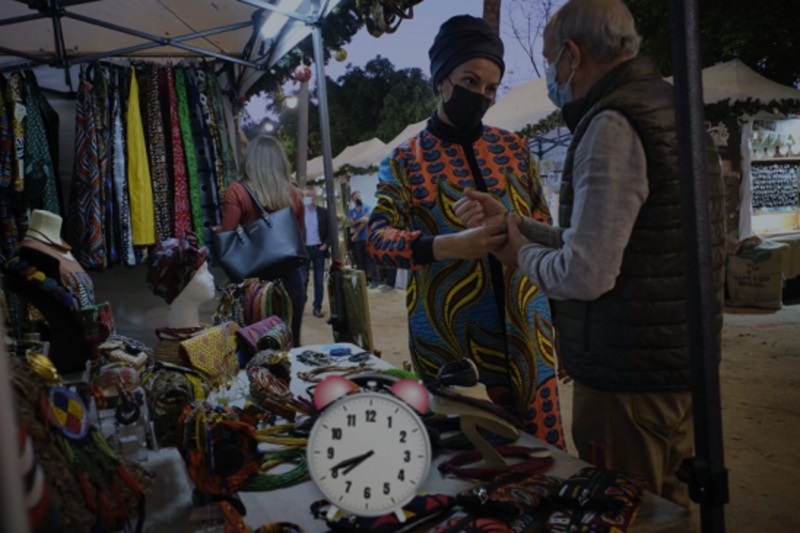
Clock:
7:41
